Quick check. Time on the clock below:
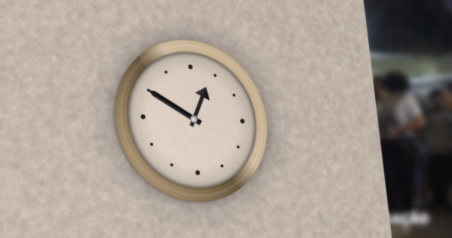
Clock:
12:50
